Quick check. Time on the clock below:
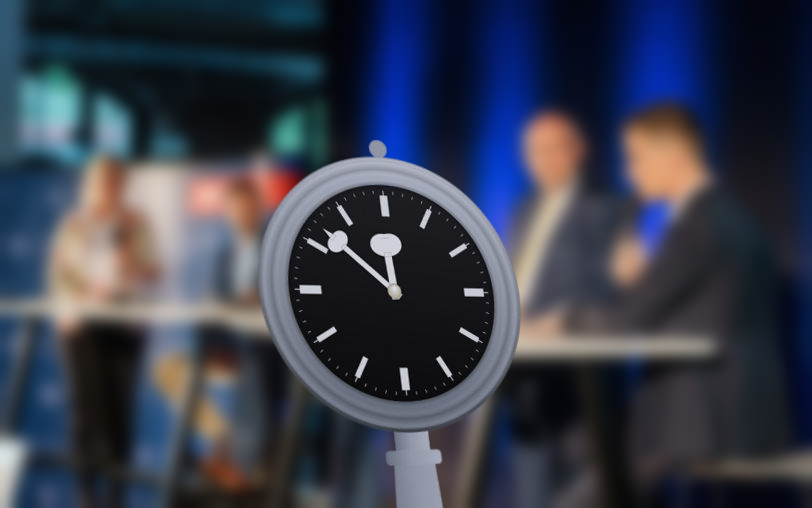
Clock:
11:52
